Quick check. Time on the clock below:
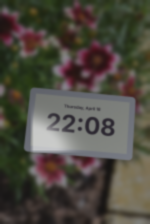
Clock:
22:08
